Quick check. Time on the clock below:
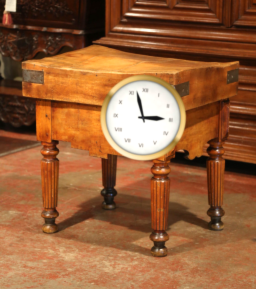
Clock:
2:57
